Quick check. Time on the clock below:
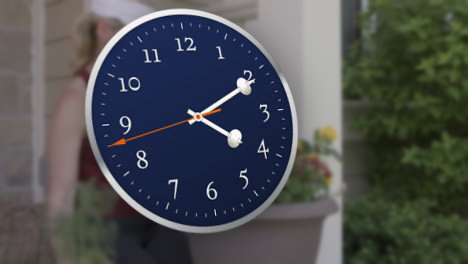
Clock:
4:10:43
